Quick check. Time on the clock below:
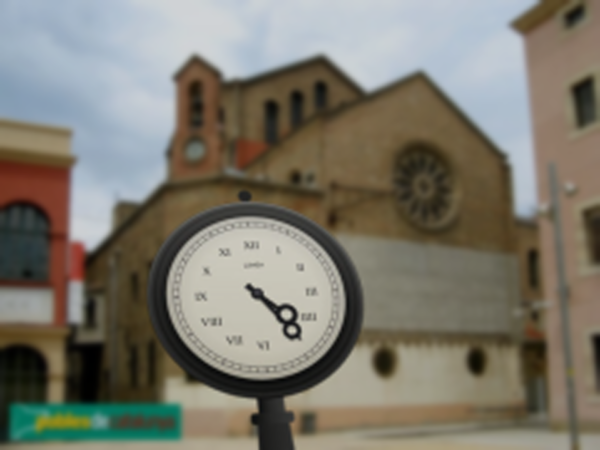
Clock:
4:24
